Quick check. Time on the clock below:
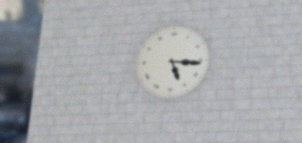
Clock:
5:16
